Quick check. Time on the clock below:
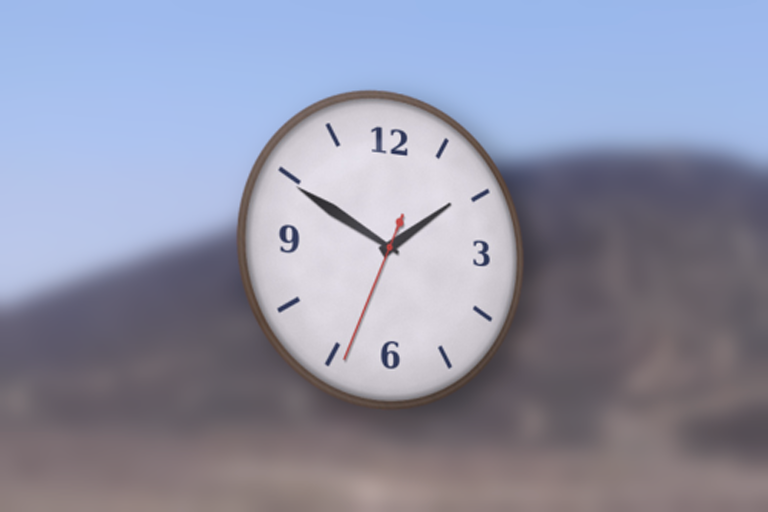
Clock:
1:49:34
